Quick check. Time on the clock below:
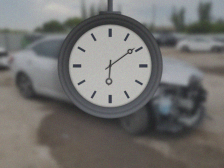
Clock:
6:09
